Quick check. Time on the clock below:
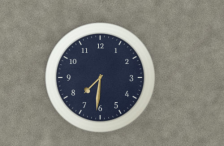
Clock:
7:31
